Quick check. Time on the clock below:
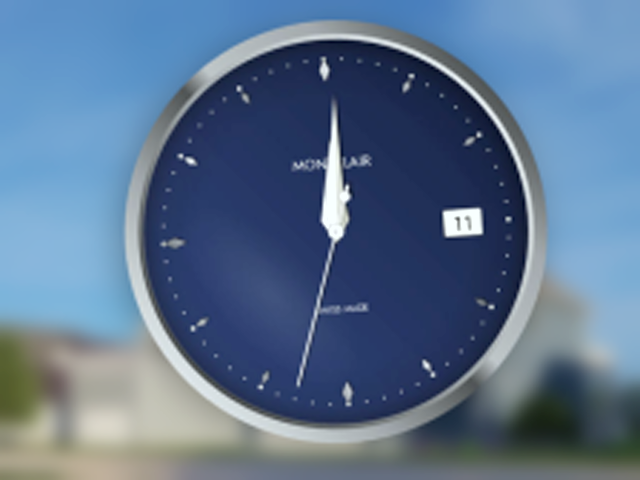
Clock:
12:00:33
